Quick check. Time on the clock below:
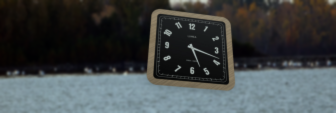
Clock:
5:18
